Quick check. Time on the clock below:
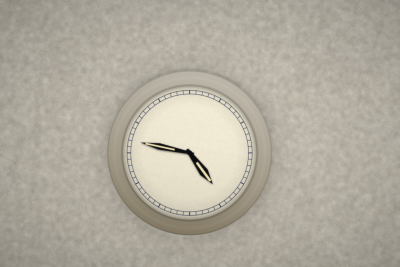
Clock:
4:47
